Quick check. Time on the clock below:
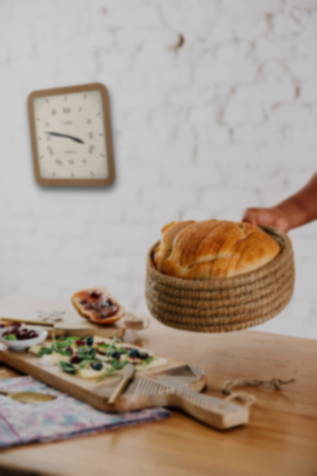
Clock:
3:47
